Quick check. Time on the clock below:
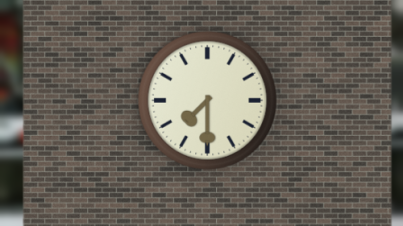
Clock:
7:30
